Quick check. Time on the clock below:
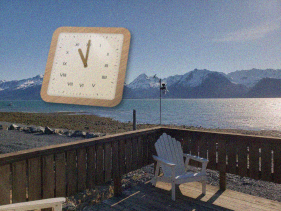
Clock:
11:00
